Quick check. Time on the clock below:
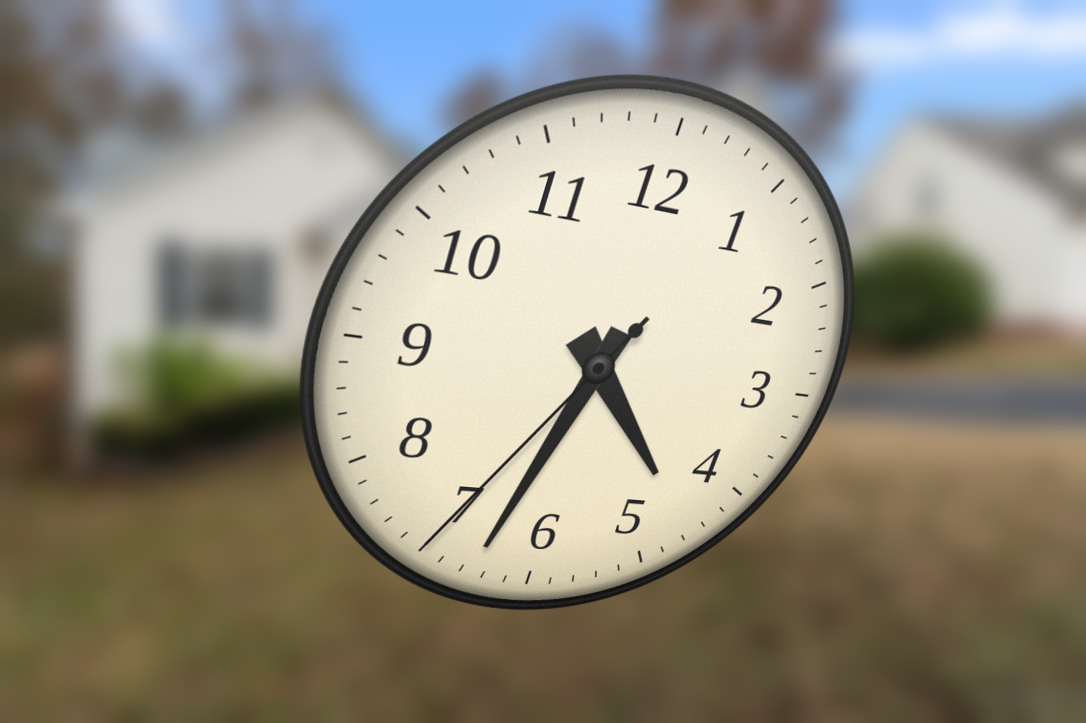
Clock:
4:32:35
